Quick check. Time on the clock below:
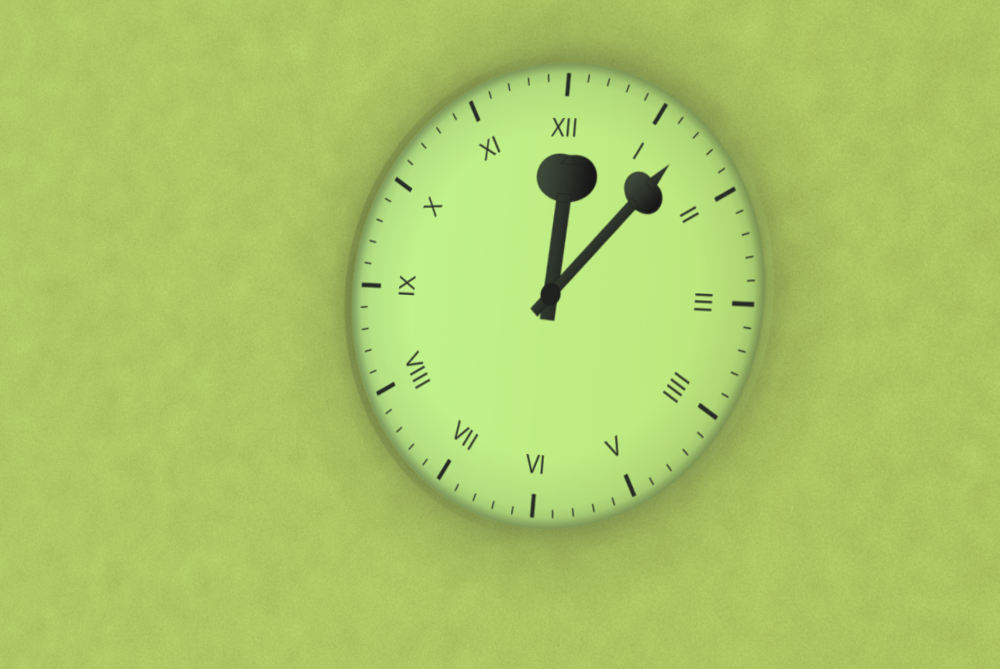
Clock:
12:07
